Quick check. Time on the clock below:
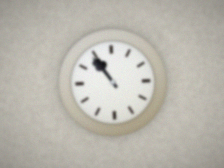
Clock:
10:54
